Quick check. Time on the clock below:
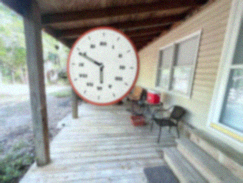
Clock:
5:49
